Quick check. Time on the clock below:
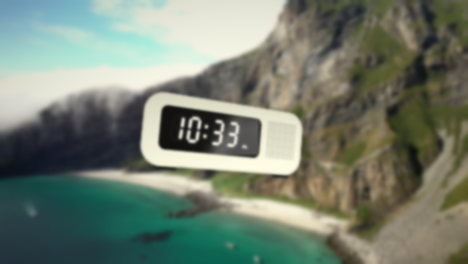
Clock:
10:33
